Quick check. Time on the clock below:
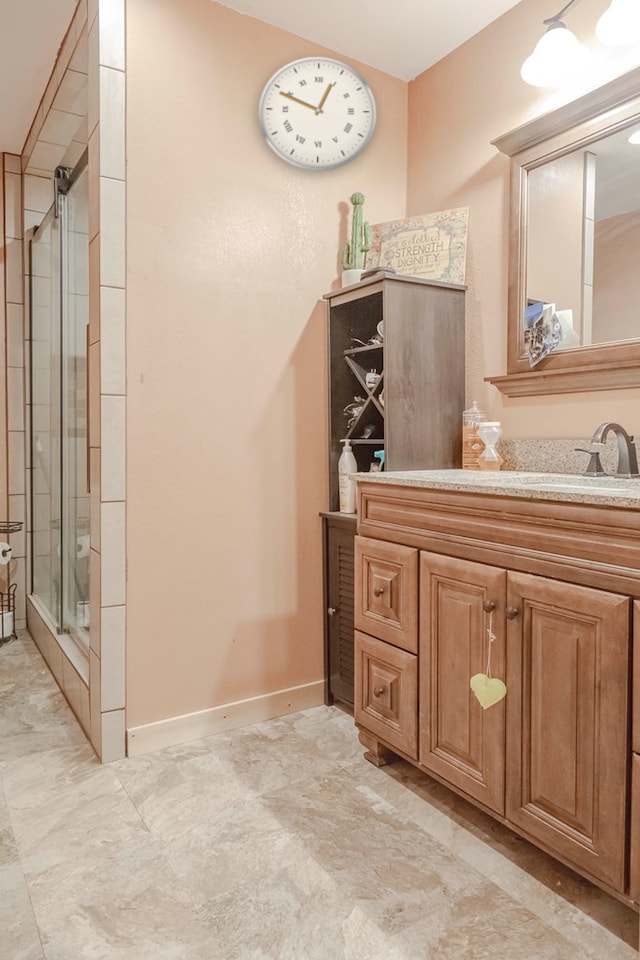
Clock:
12:49
